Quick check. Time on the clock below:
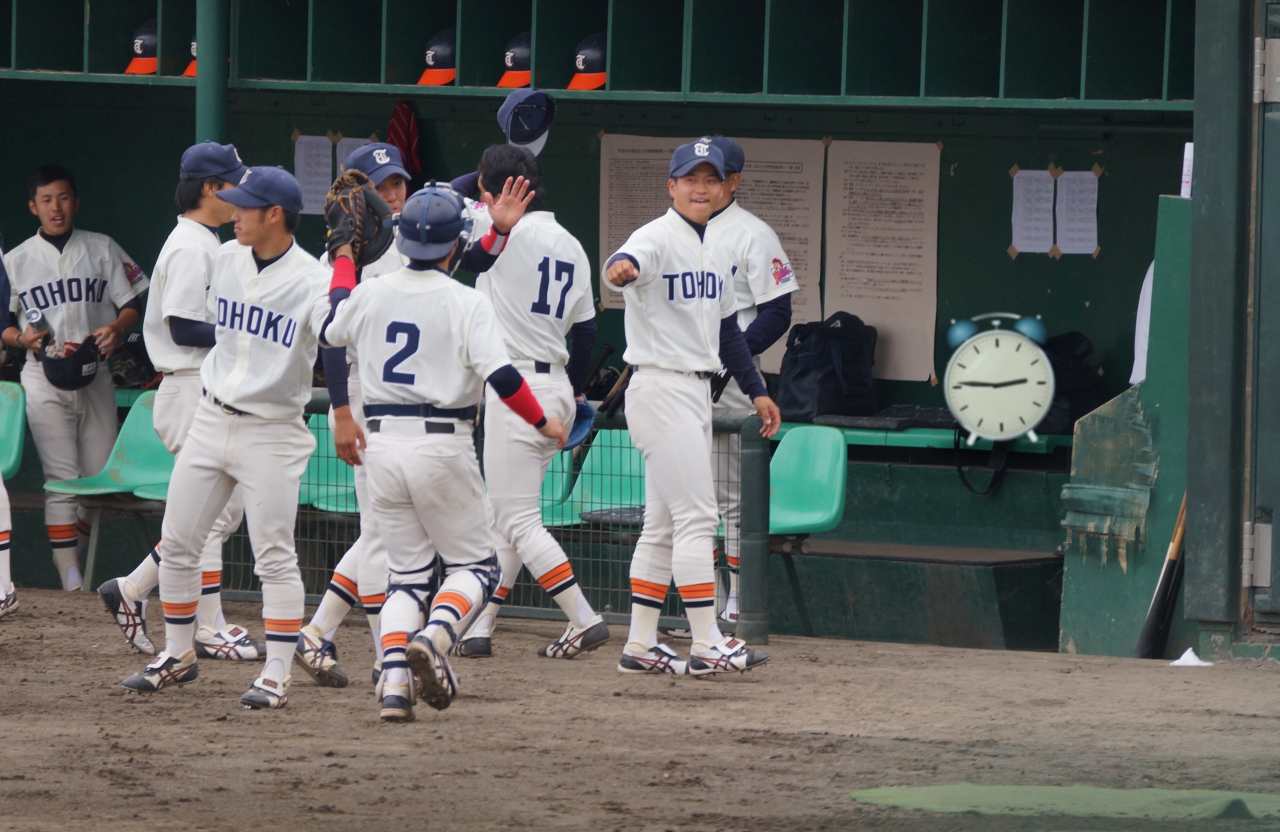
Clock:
2:46
